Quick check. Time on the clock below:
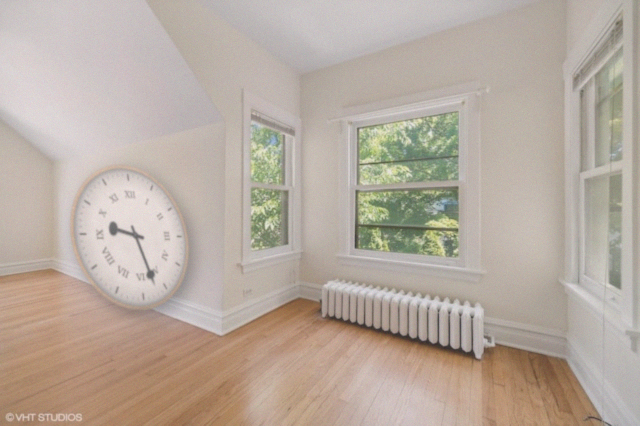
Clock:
9:27
